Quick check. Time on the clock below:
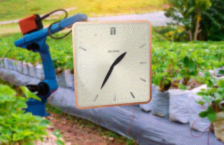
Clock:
1:35
